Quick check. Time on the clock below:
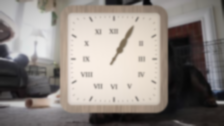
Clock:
1:05
